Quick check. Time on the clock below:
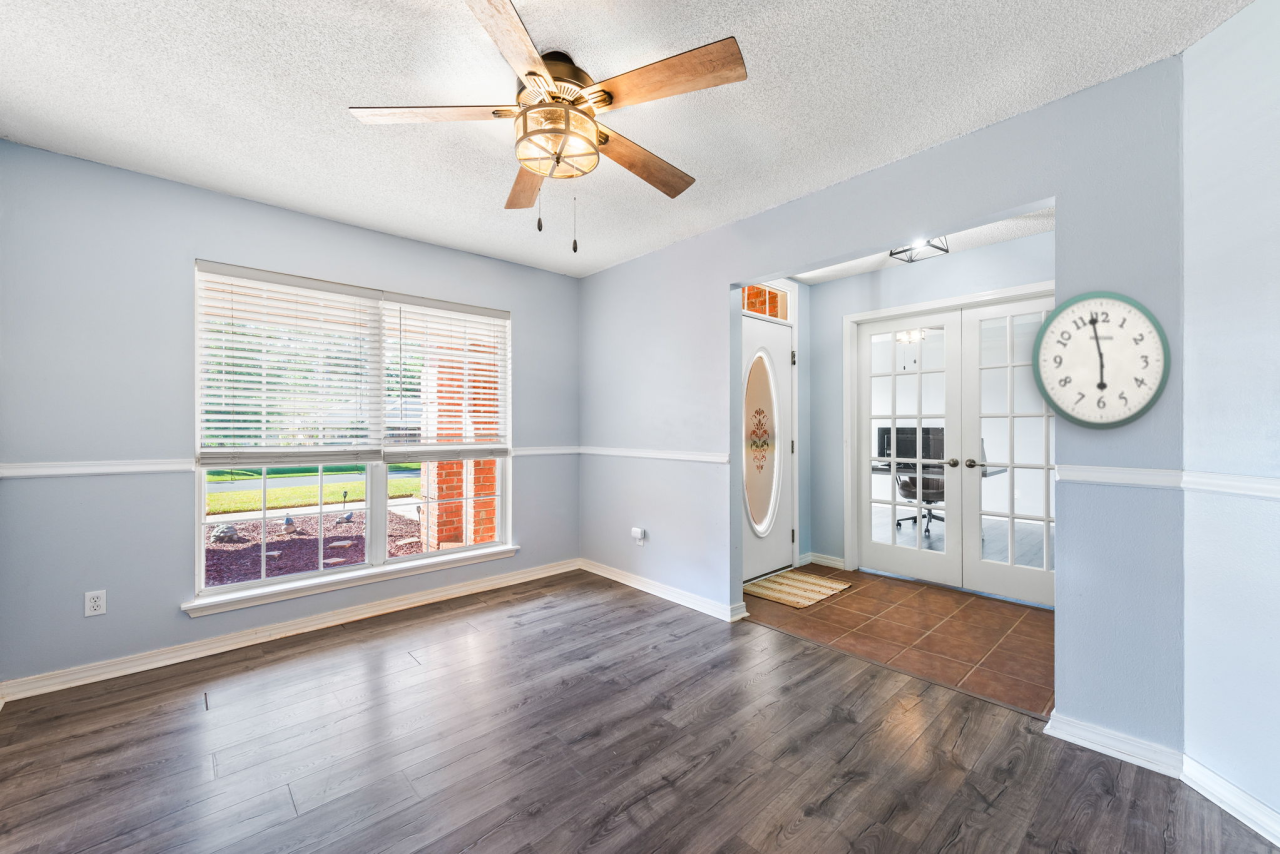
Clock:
5:58
